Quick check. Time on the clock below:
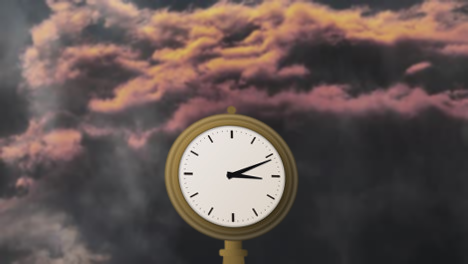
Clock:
3:11
